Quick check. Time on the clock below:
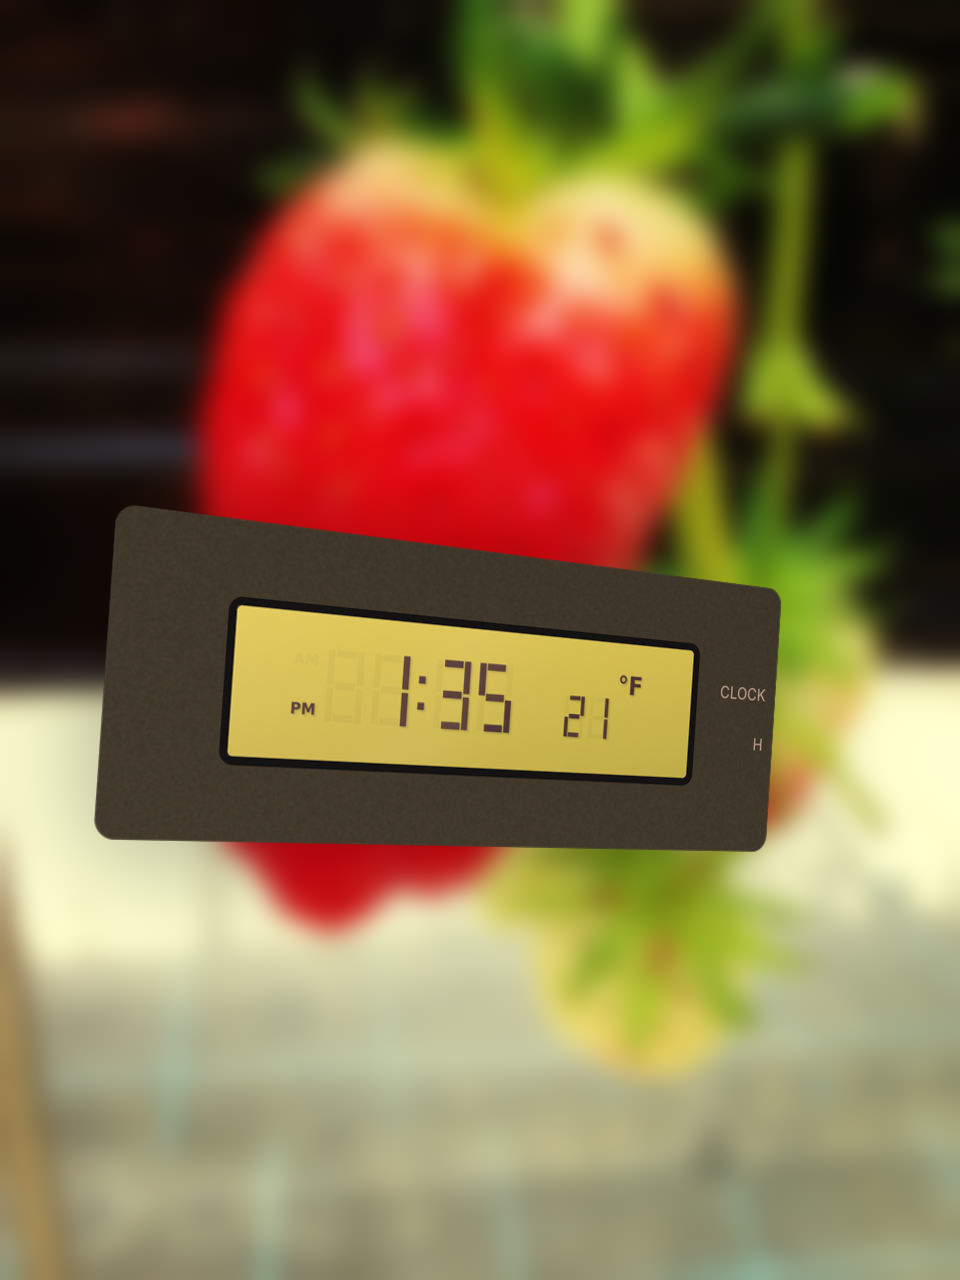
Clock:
1:35
